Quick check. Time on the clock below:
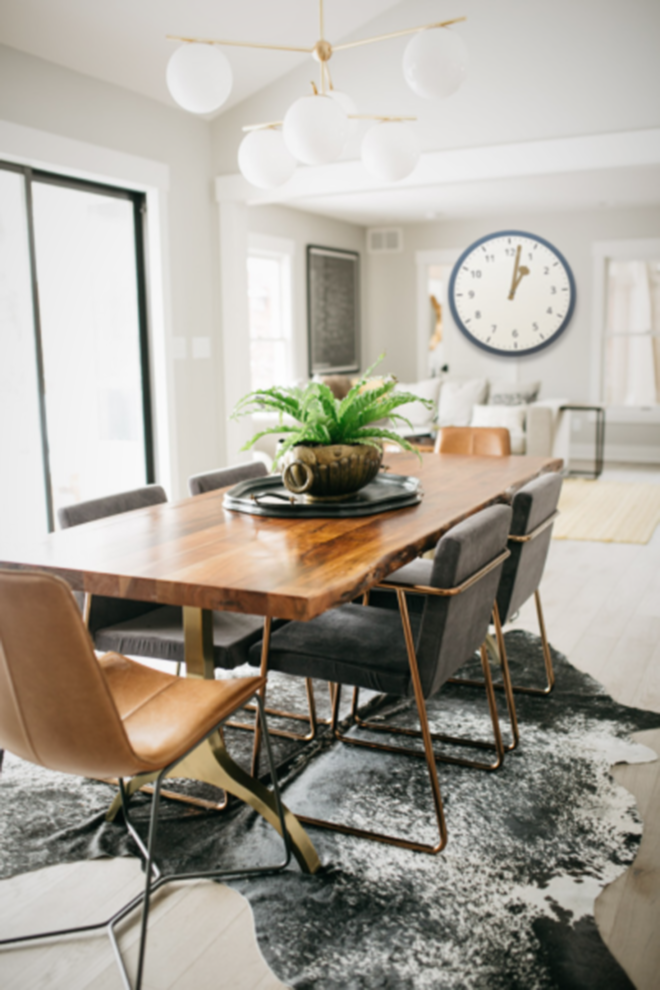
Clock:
1:02
